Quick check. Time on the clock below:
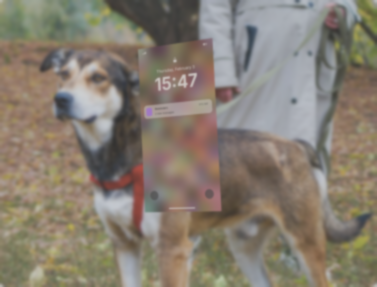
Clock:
15:47
